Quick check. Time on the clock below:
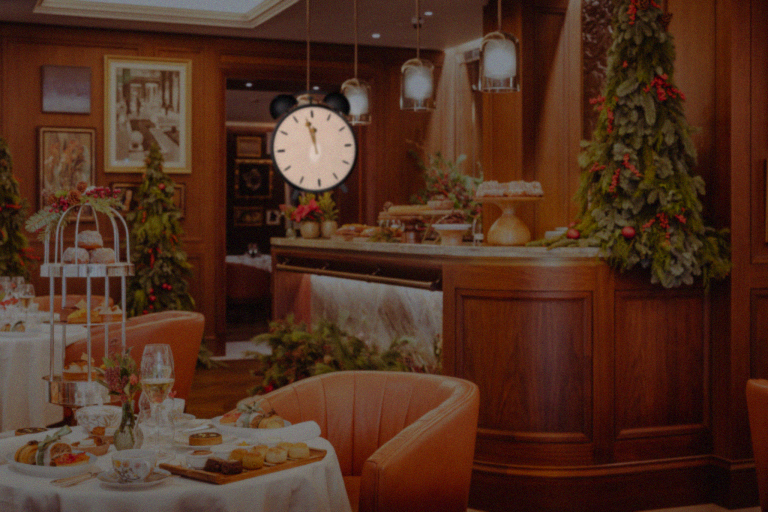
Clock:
11:58
